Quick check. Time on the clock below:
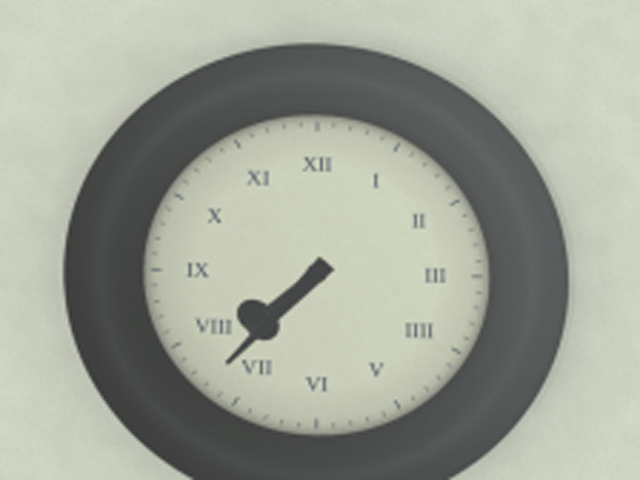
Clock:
7:37
